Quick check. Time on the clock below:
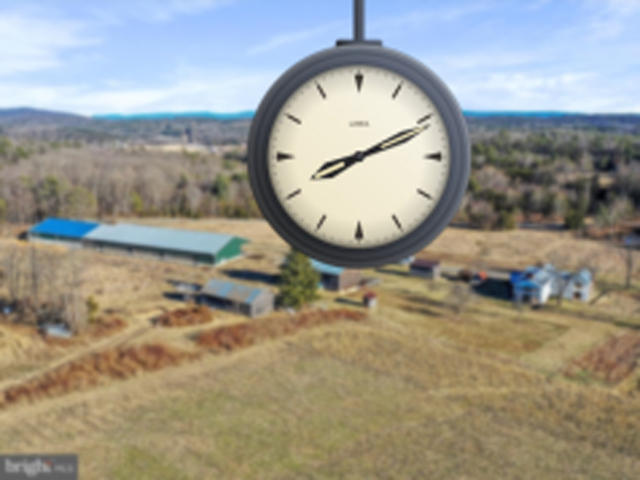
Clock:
8:11
